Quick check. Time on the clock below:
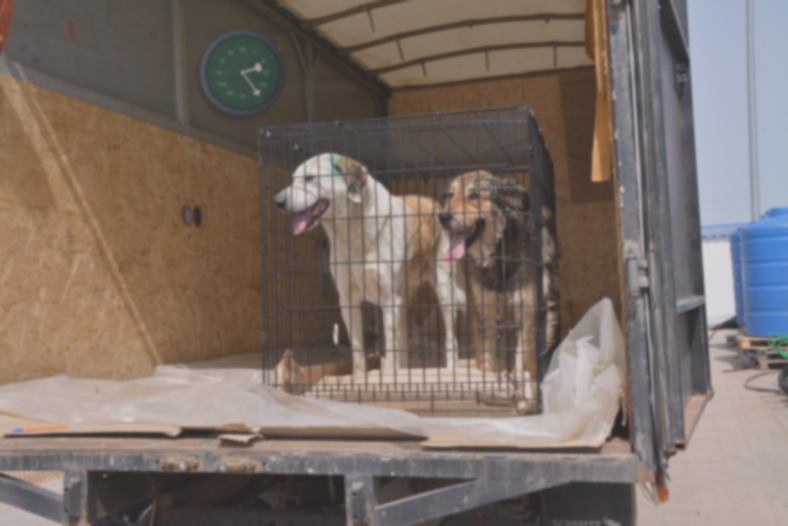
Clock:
2:24
